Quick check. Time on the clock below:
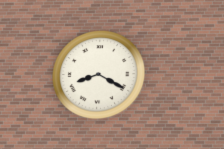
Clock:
8:20
